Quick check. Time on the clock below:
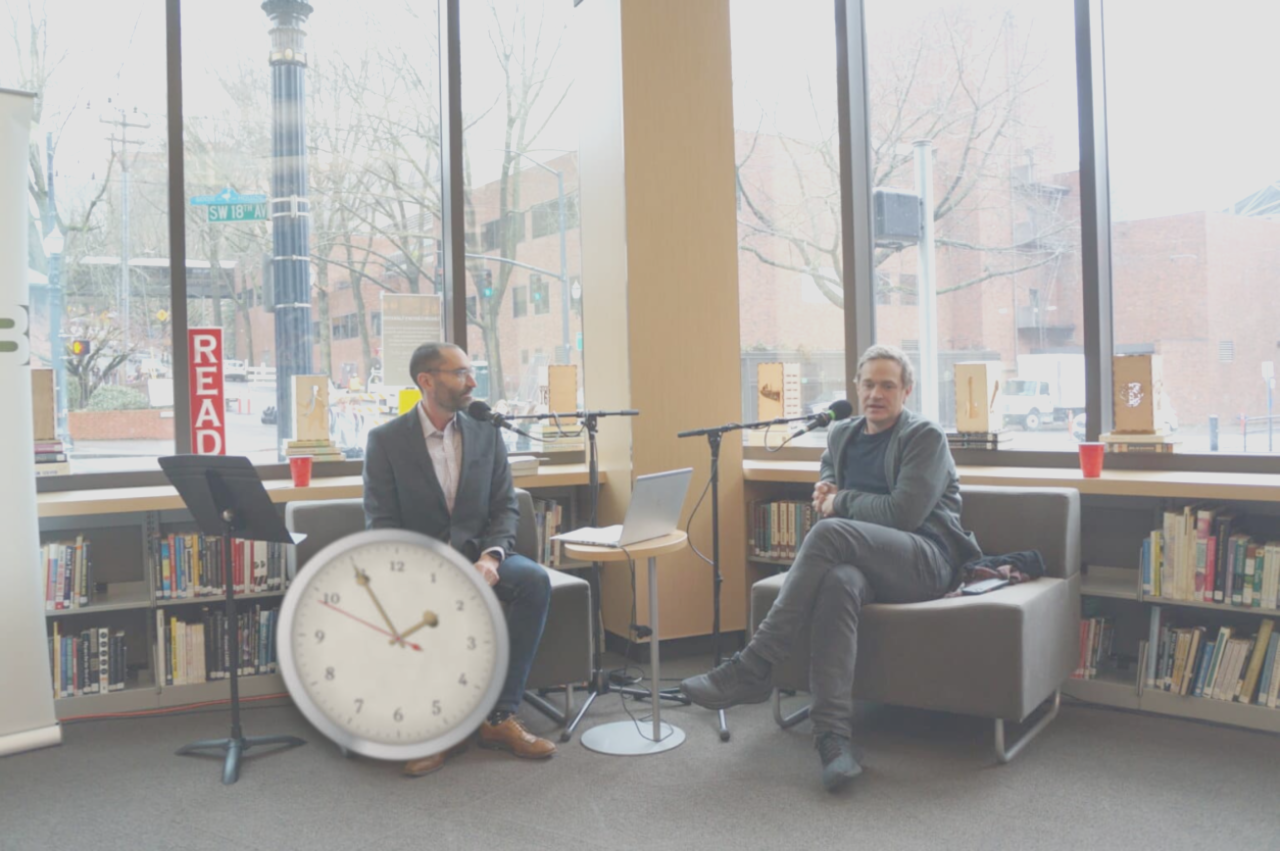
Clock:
1:54:49
